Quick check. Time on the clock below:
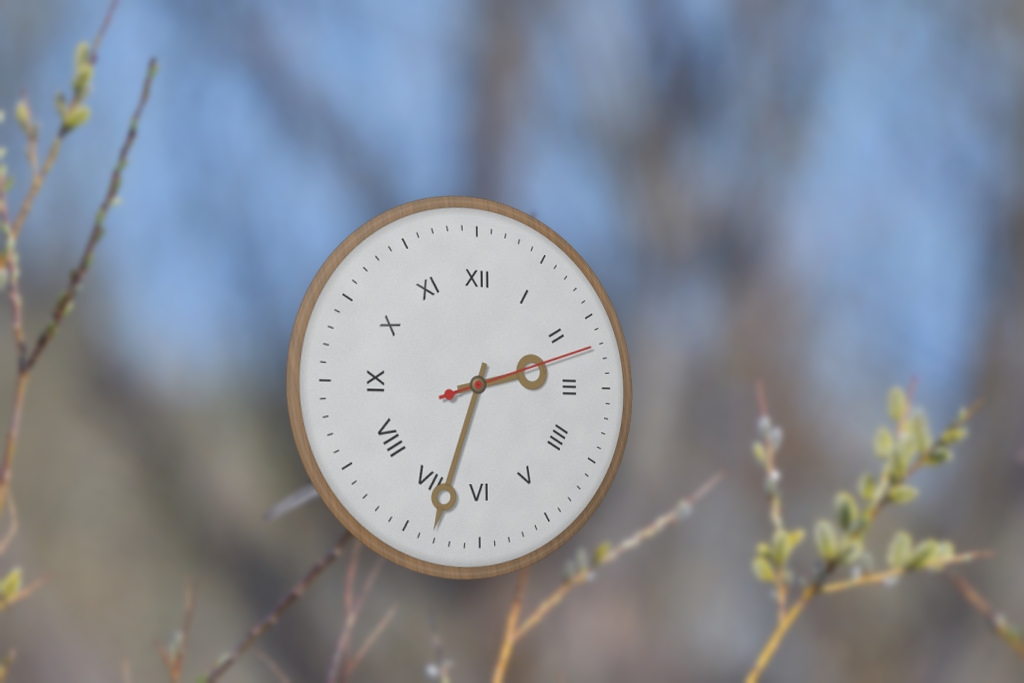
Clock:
2:33:12
